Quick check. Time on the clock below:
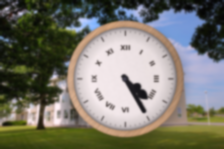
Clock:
4:25
